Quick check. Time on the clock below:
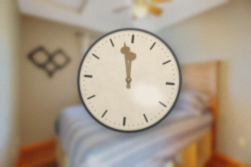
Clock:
11:58
